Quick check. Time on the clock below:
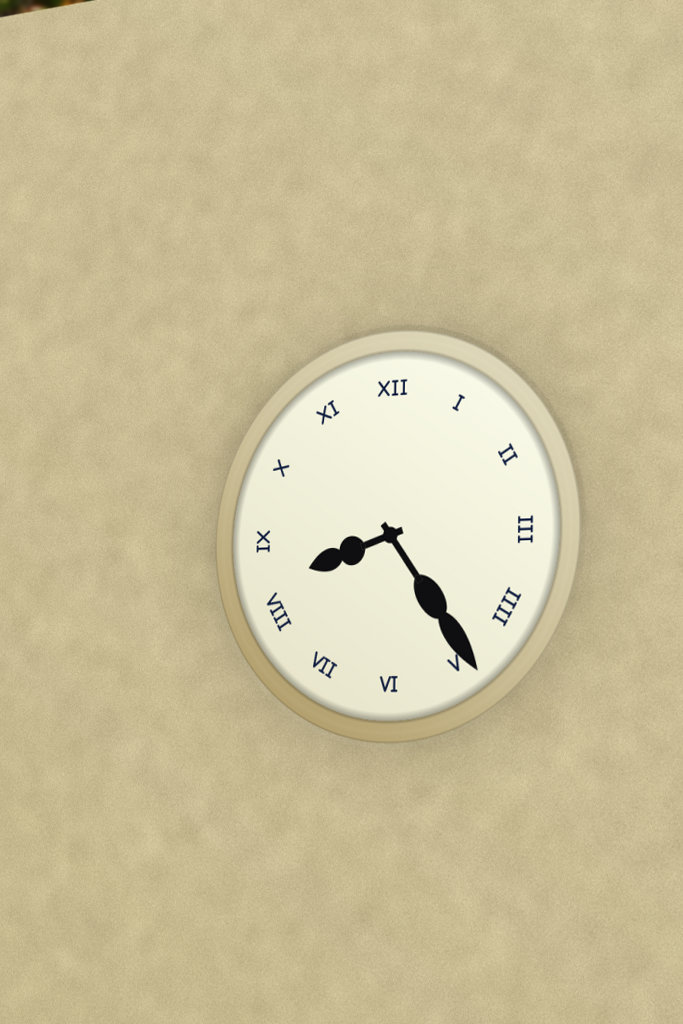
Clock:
8:24
